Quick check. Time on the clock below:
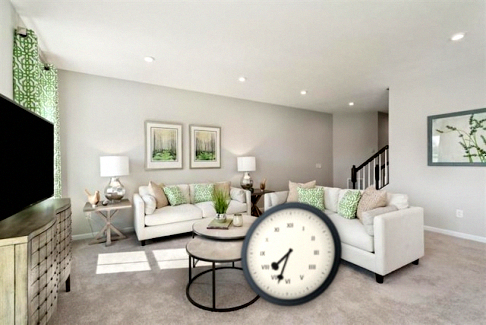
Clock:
7:33
